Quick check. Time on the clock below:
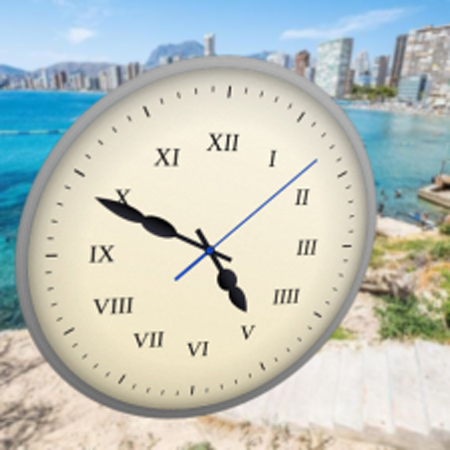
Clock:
4:49:08
